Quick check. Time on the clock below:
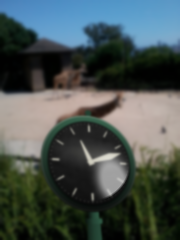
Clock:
11:12
